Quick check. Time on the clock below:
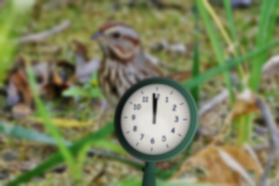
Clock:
11:59
